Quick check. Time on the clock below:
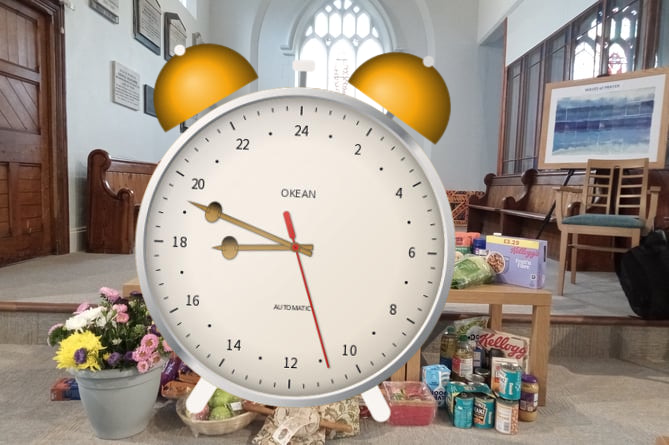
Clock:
17:48:27
